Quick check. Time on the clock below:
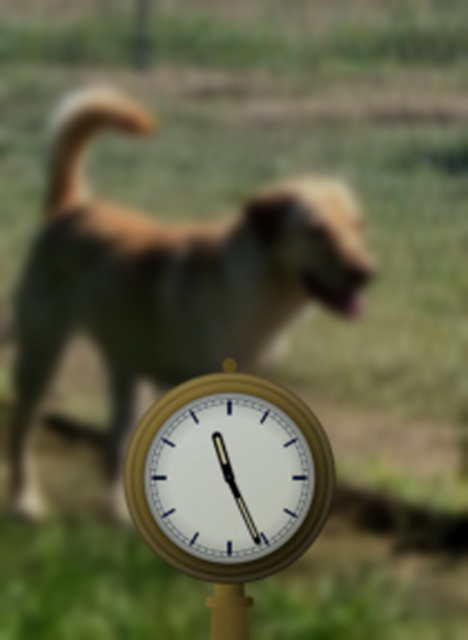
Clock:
11:26
